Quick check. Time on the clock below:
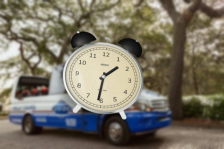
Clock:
1:31
